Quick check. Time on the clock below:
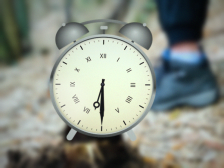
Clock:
6:30
